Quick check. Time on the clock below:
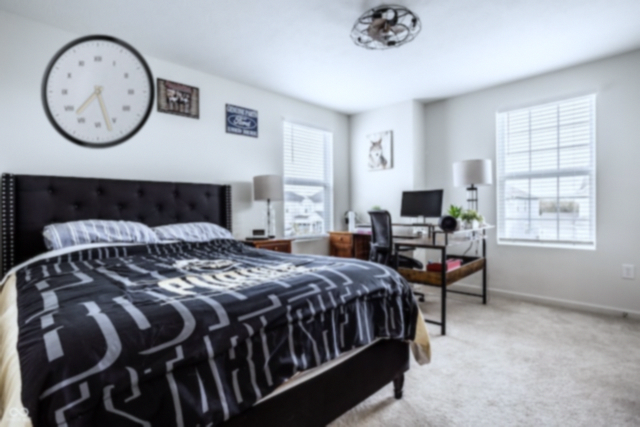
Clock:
7:27
